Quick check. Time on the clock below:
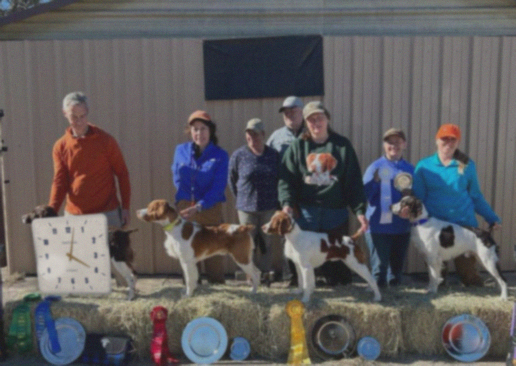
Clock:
4:02
